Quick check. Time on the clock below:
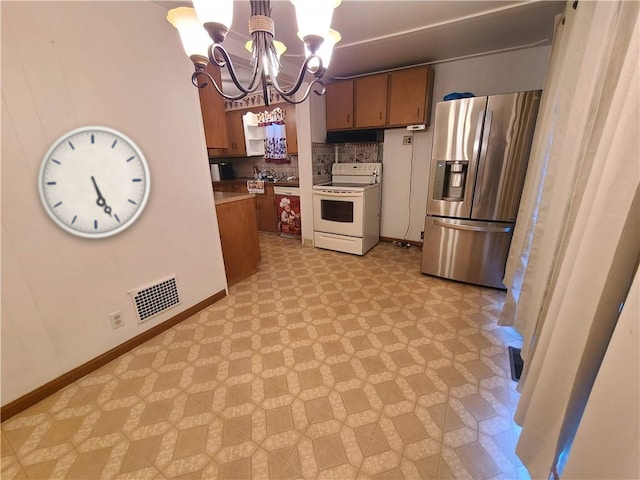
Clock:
5:26
